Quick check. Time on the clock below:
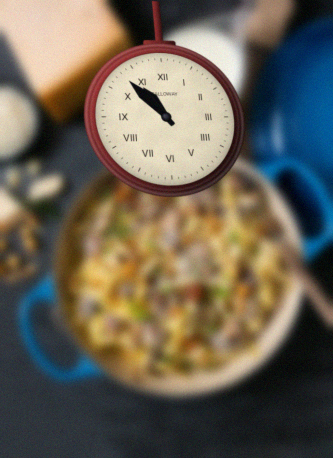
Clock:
10:53
